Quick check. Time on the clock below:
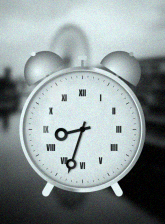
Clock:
8:33
